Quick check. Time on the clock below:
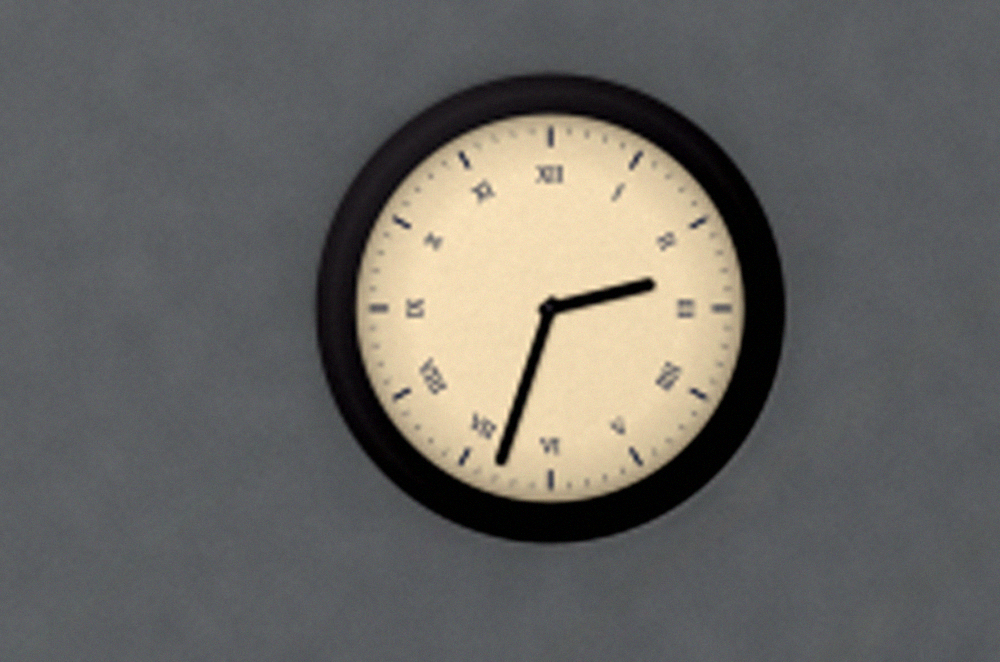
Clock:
2:33
